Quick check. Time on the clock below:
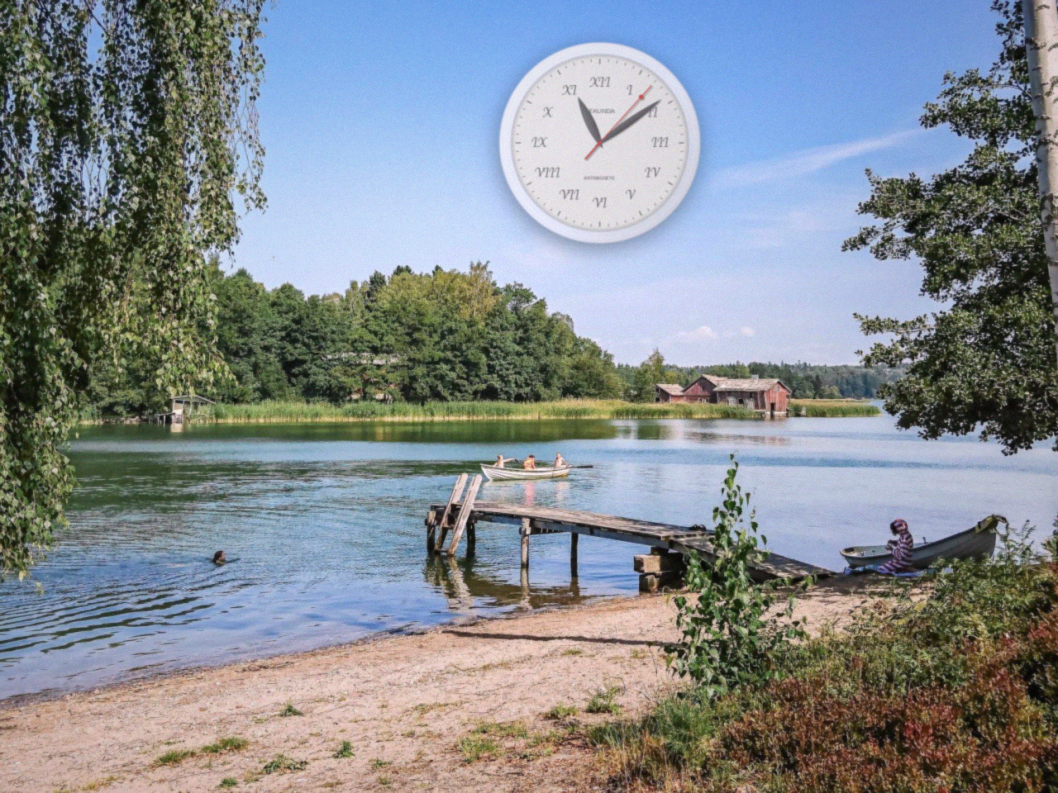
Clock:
11:09:07
